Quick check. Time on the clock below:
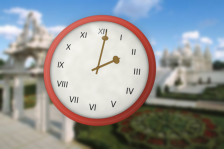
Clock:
2:01
